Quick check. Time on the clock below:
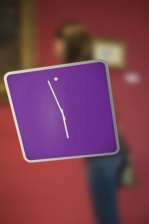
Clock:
5:58
